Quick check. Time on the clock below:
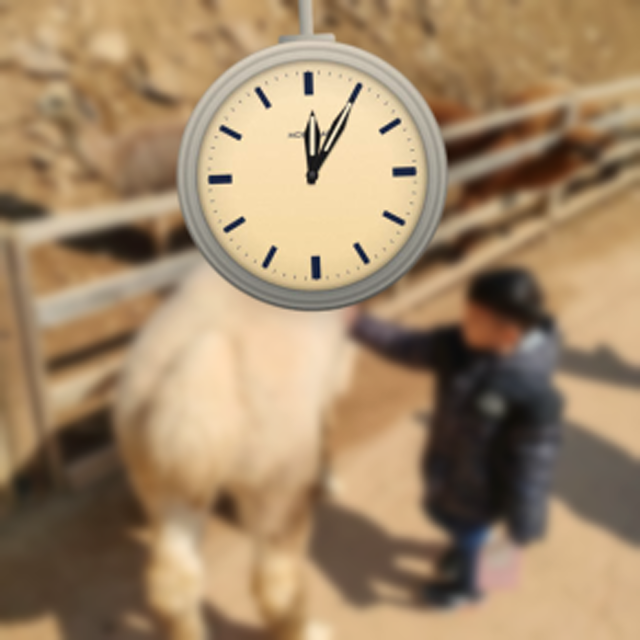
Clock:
12:05
